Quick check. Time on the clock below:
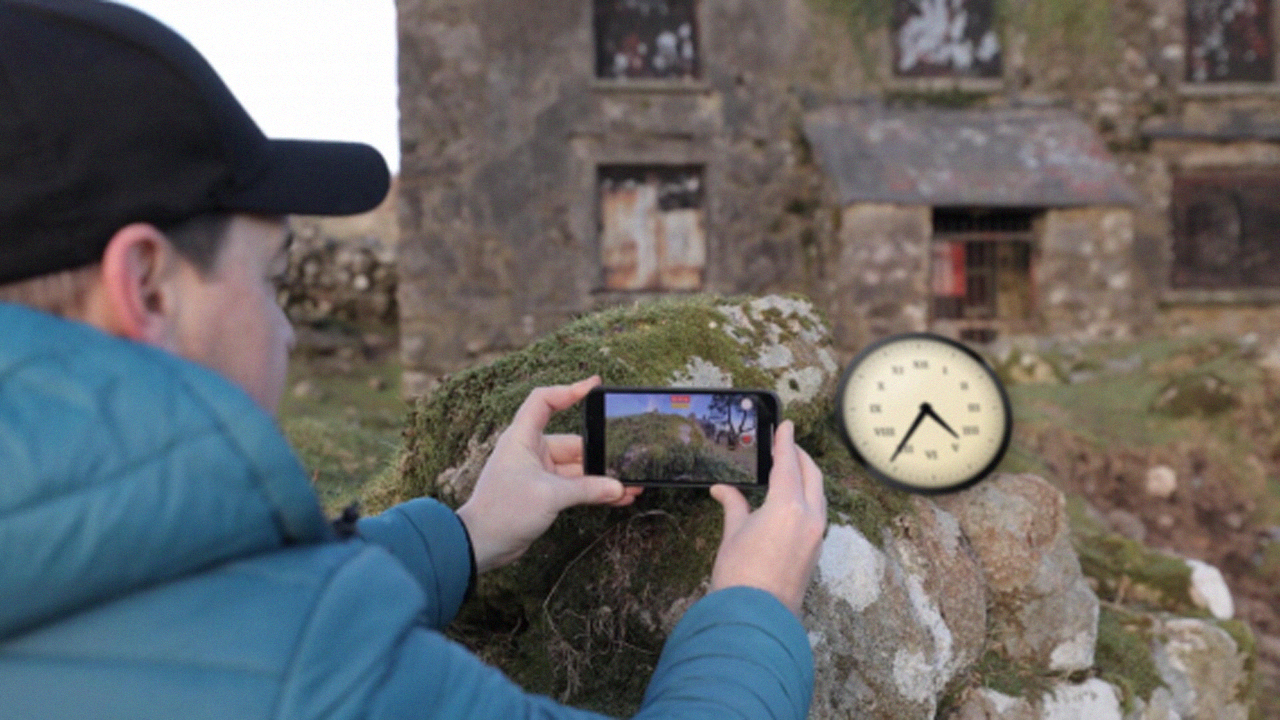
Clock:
4:36
